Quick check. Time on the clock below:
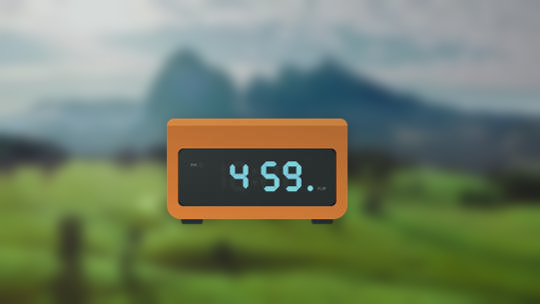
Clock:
4:59
